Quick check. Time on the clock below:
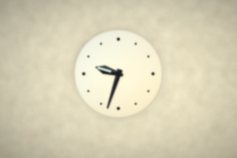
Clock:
9:33
